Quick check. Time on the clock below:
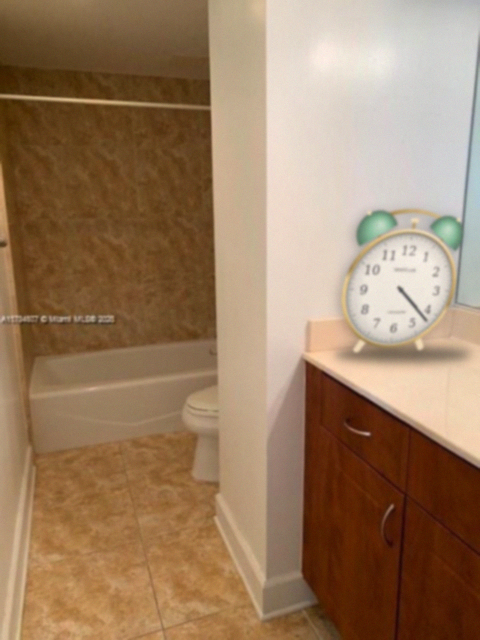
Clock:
4:22
